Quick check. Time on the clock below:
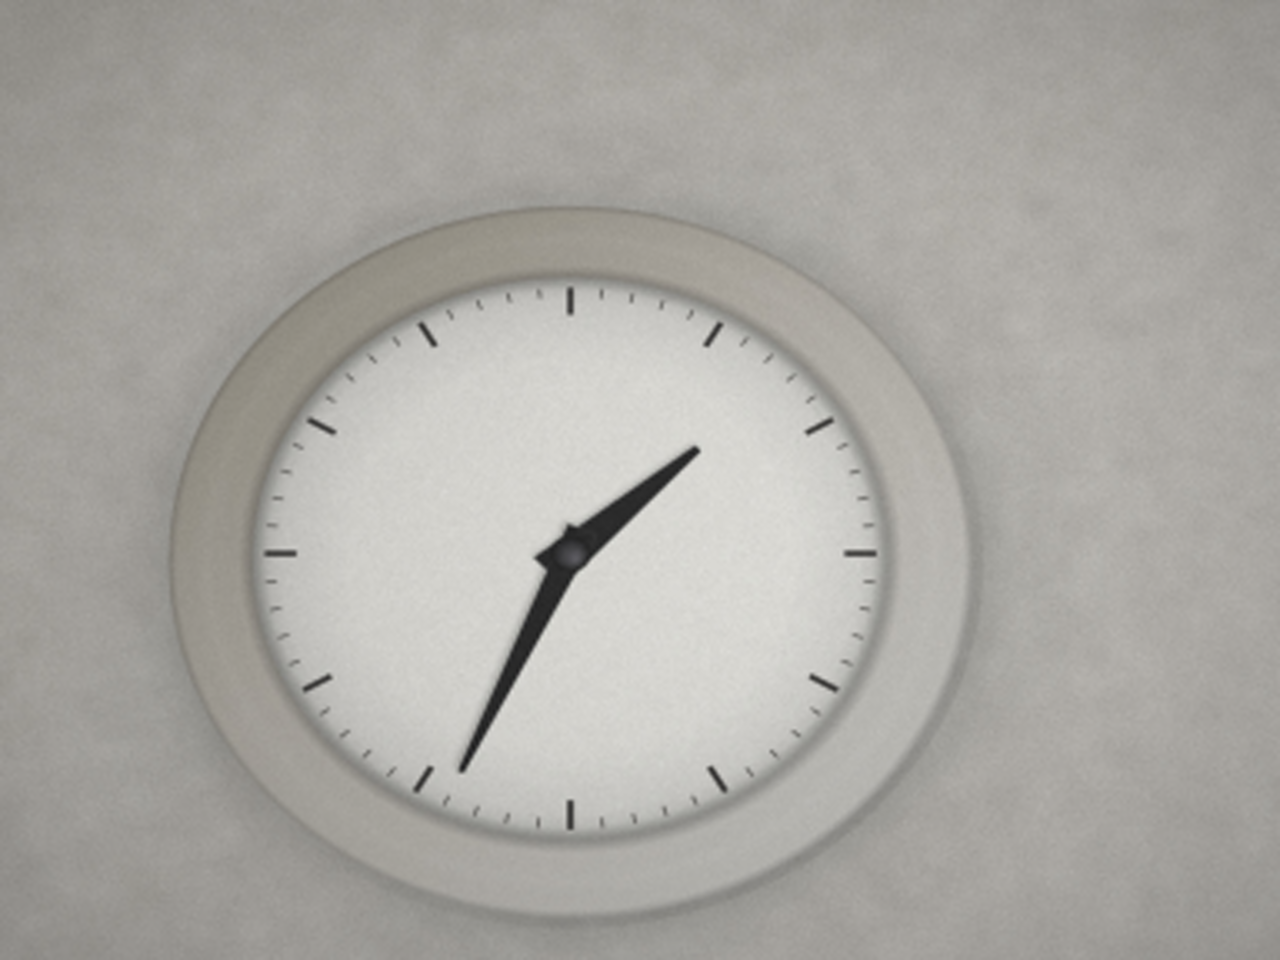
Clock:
1:34
